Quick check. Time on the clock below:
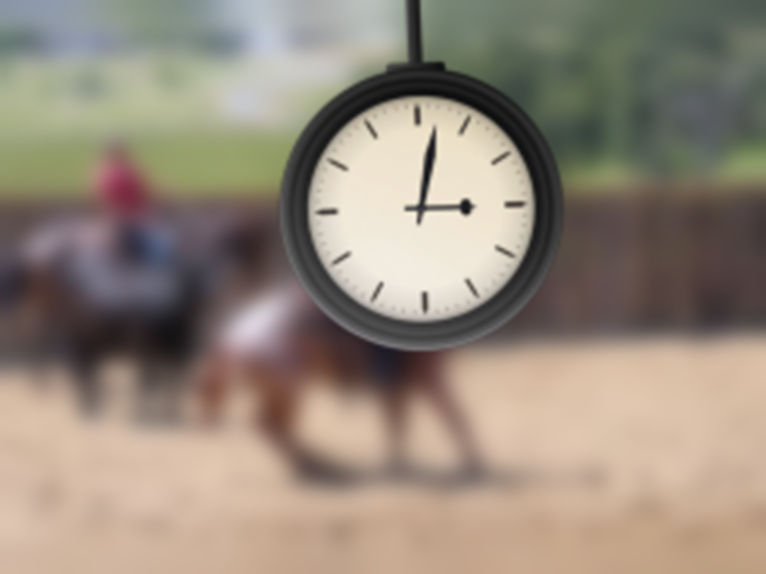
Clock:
3:02
